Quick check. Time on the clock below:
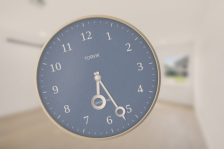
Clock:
6:27
